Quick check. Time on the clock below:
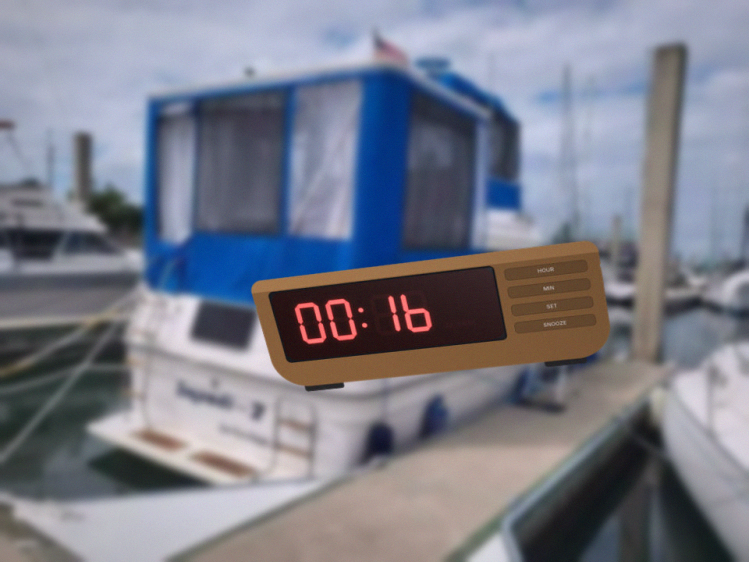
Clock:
0:16
